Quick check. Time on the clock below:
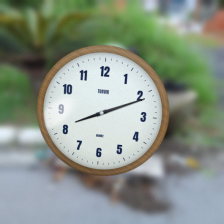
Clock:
8:11
